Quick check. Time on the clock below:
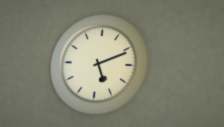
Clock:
5:11
